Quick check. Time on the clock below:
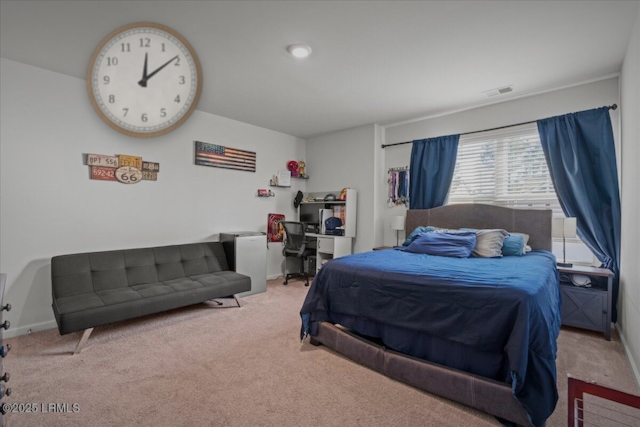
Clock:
12:09
